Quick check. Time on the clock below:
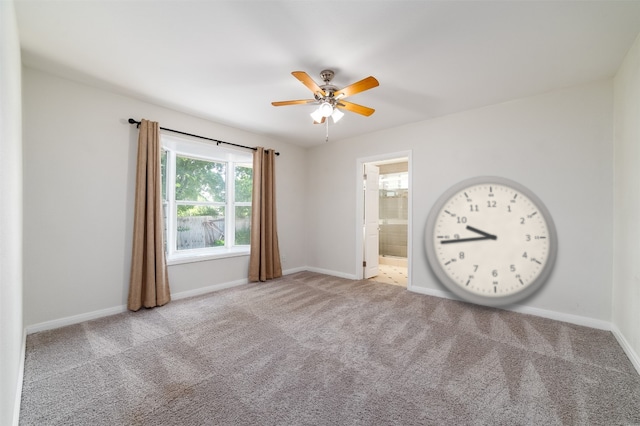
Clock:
9:44
